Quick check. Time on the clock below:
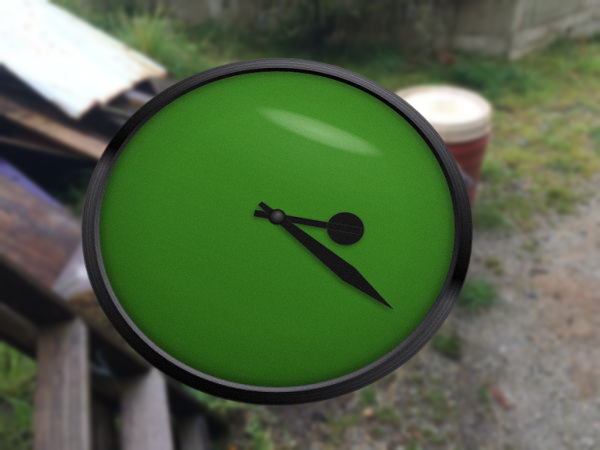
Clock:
3:22
